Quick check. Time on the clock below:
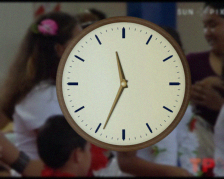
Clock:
11:34
